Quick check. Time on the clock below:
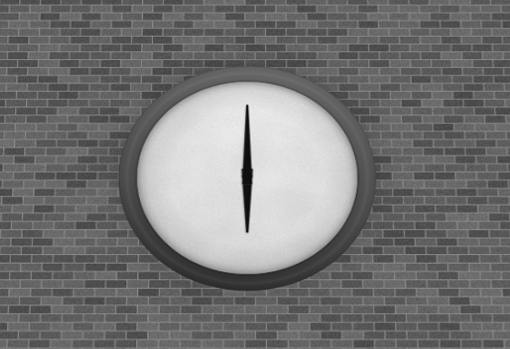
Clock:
6:00
